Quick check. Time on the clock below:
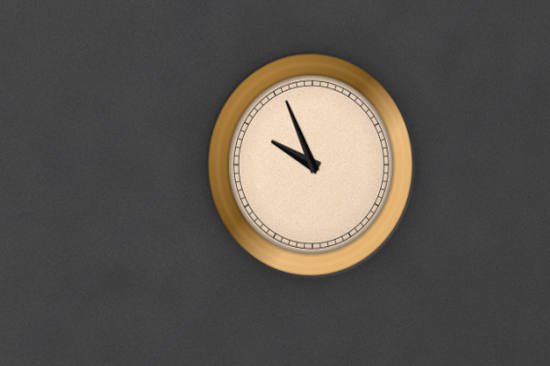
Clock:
9:56
